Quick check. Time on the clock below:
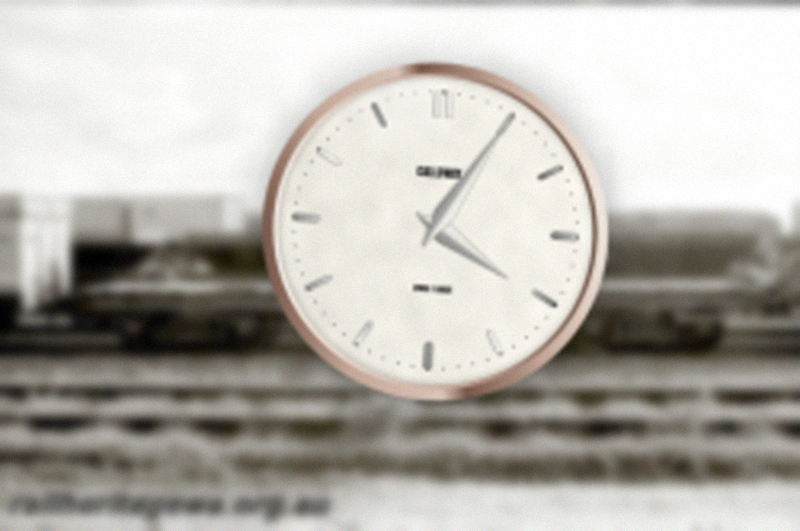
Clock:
4:05
